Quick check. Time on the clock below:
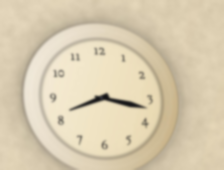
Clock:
8:17
